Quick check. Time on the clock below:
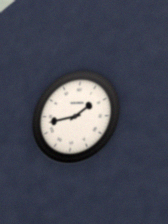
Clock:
1:43
